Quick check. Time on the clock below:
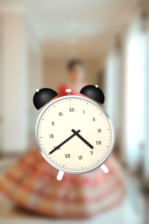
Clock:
4:40
